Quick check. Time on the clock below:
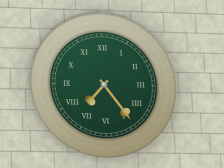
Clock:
7:24
